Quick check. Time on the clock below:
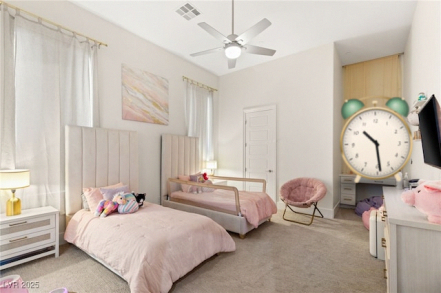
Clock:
10:29
